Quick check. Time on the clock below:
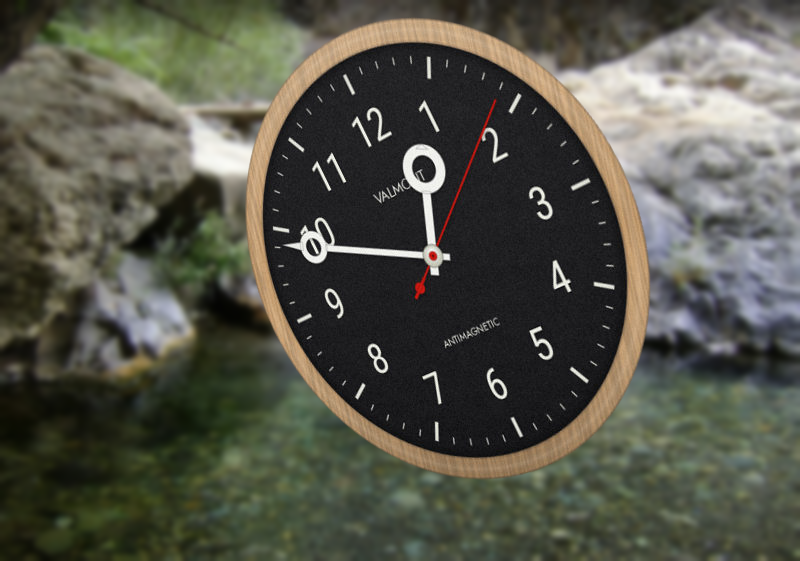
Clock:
12:49:09
